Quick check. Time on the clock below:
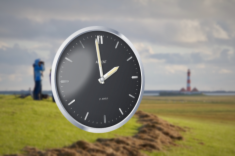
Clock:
1:59
